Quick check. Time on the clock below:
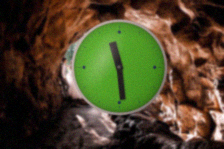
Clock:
11:29
